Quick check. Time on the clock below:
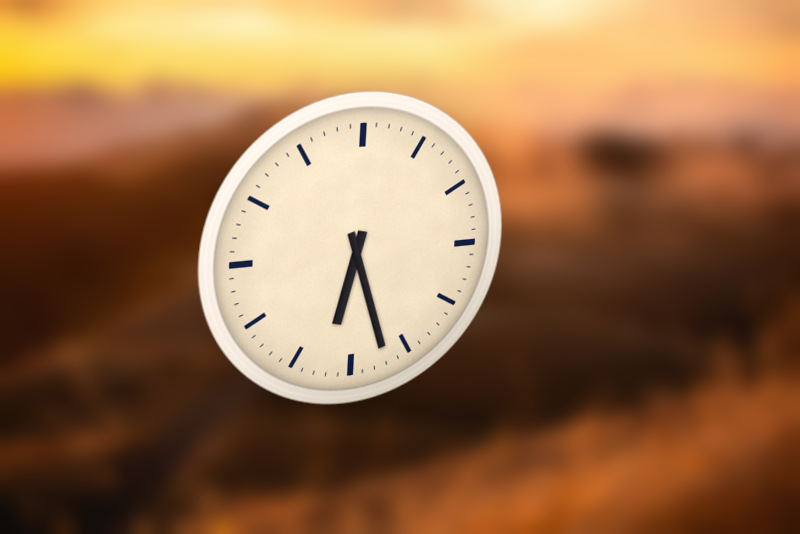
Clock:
6:27
